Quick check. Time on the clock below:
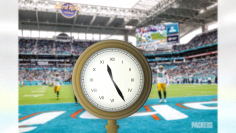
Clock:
11:25
